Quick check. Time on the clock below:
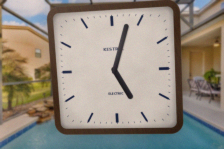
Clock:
5:03
